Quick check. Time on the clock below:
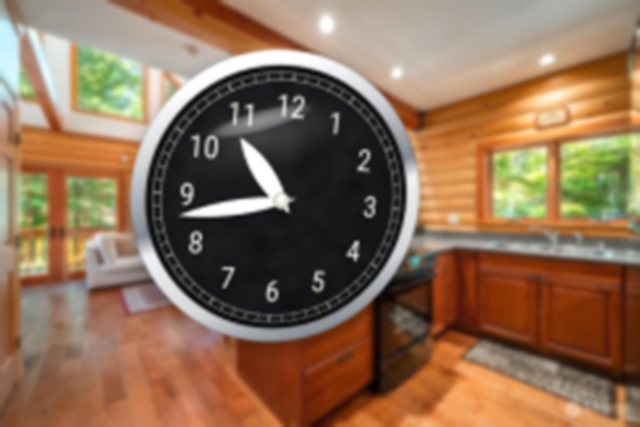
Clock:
10:43
